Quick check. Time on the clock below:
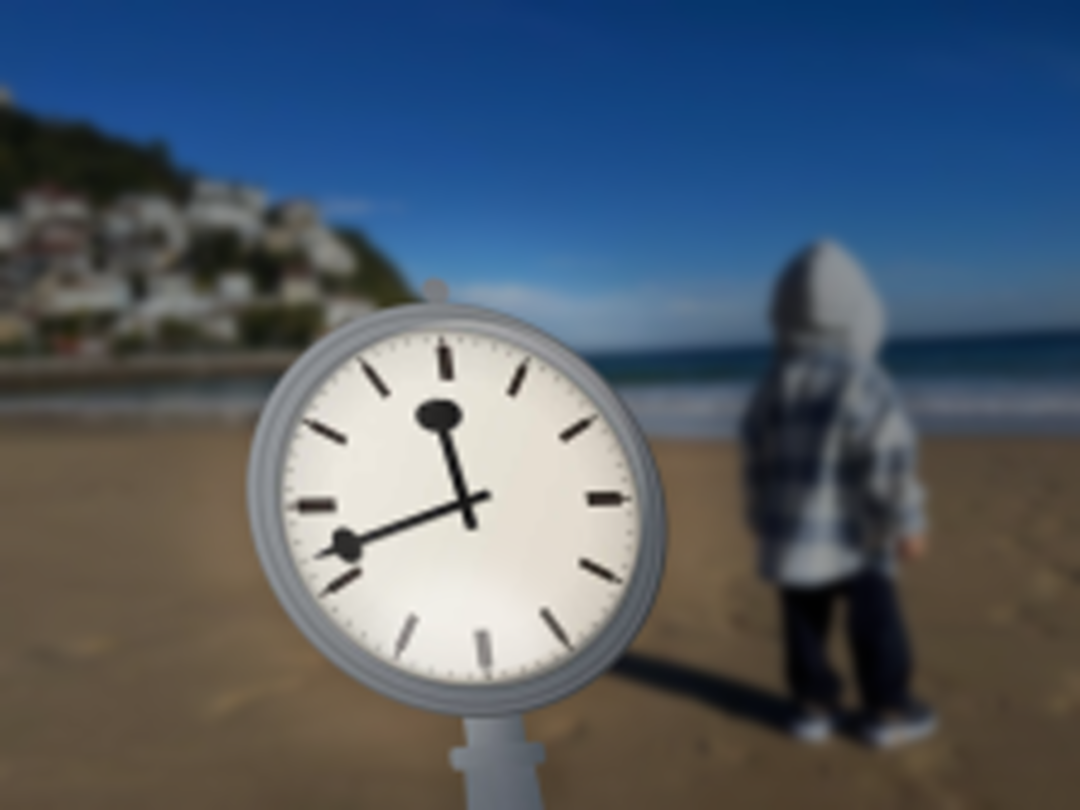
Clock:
11:42
